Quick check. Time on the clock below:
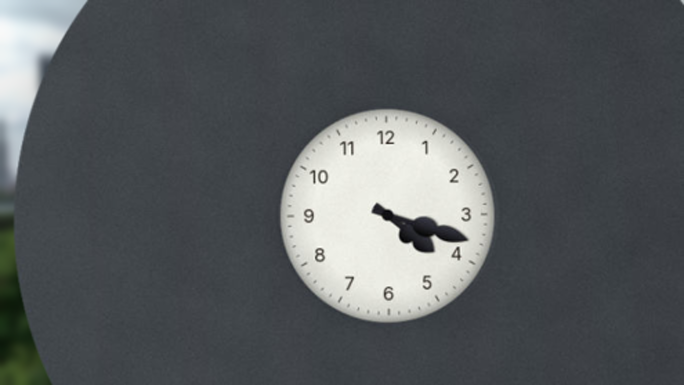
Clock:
4:18
